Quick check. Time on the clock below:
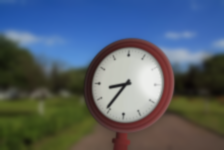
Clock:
8:36
